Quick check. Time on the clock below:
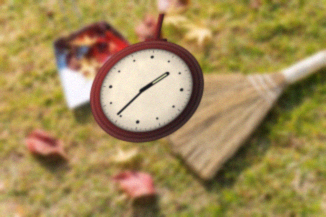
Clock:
1:36
